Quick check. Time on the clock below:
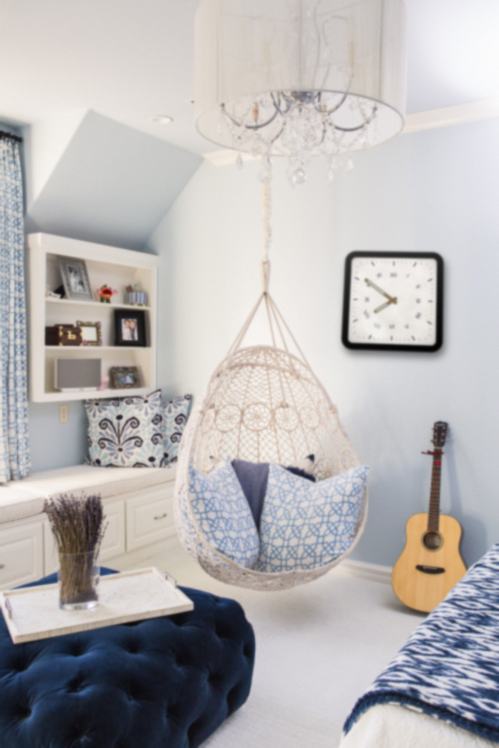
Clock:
7:51
